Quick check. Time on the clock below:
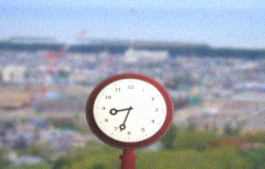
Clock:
8:33
